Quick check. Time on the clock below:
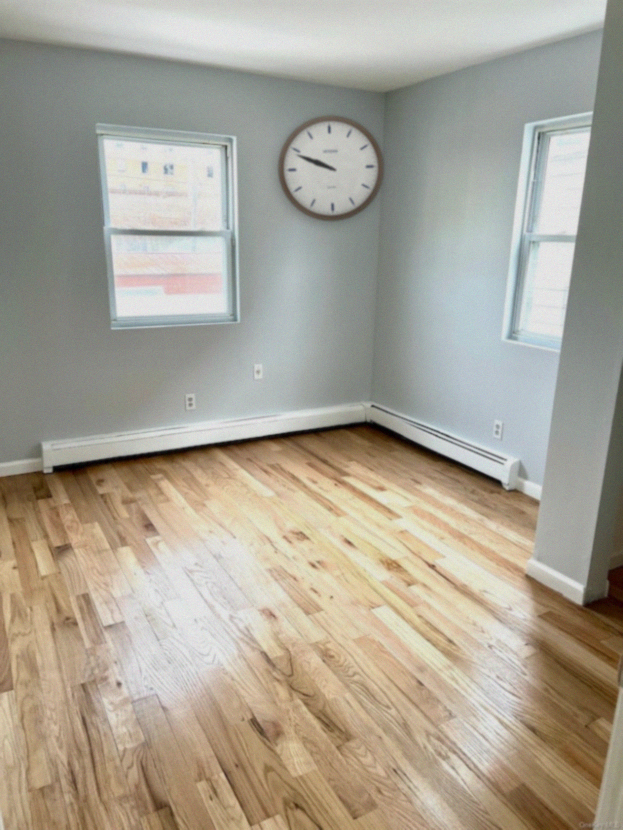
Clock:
9:49
